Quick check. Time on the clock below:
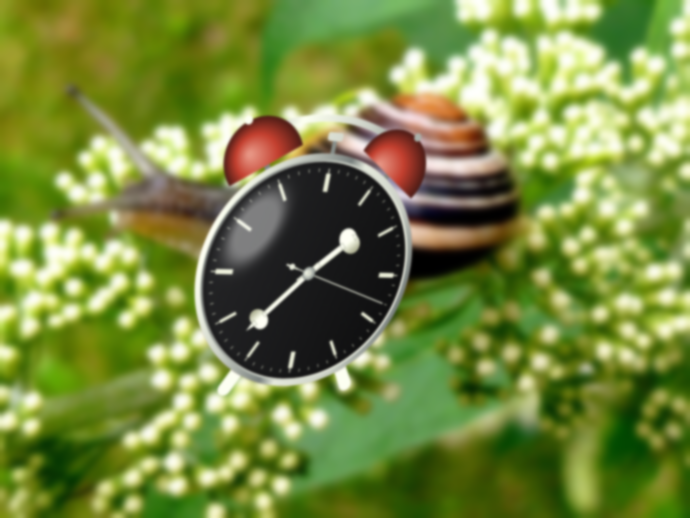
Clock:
1:37:18
